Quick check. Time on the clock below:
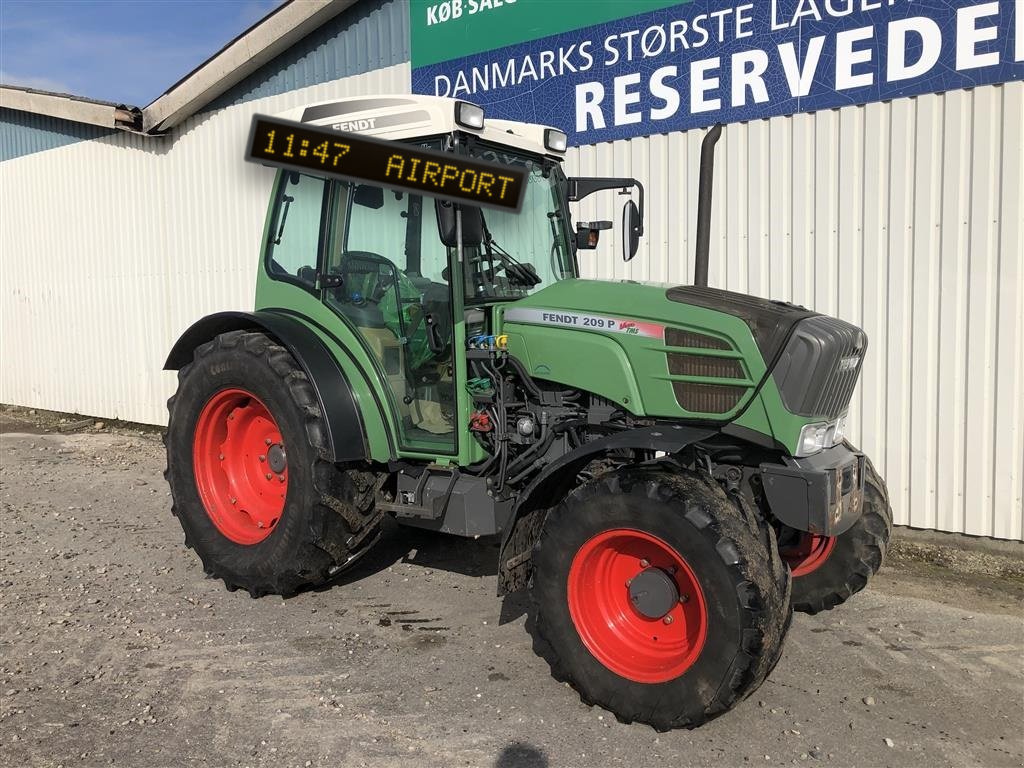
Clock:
11:47
